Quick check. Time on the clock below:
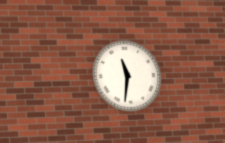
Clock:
11:32
